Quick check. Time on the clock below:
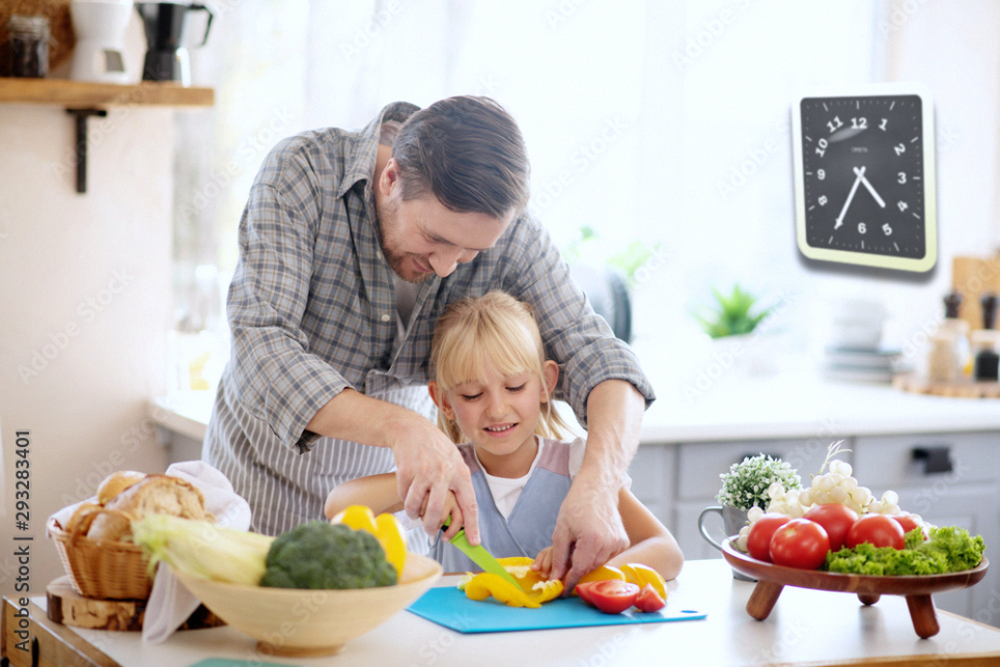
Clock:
4:35
